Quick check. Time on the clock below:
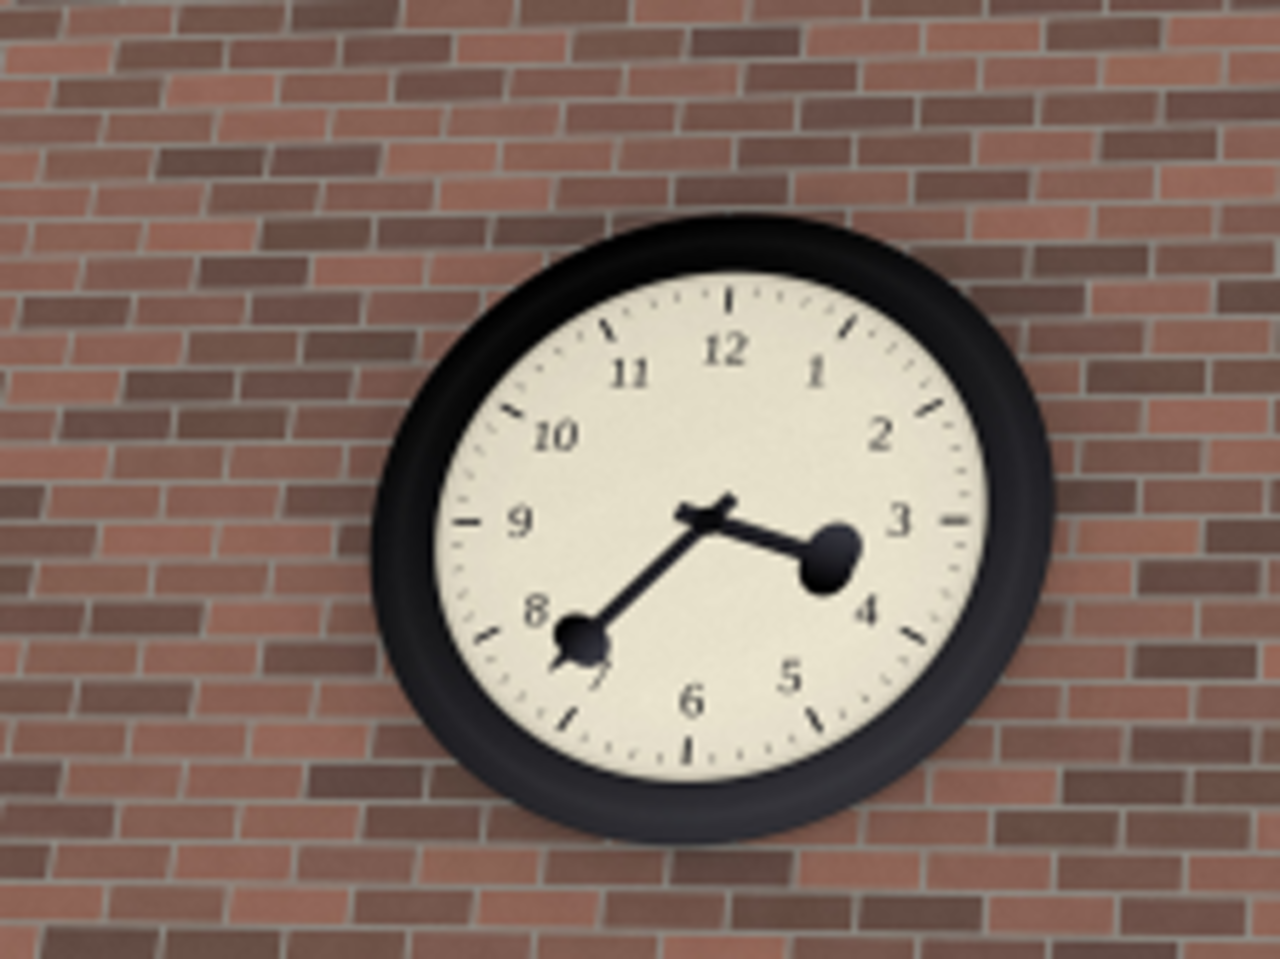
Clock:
3:37
